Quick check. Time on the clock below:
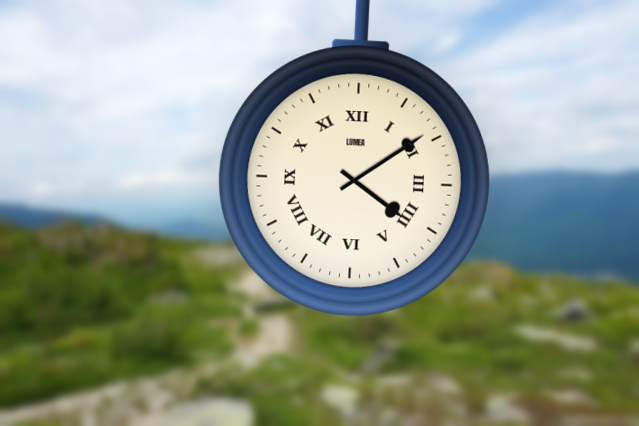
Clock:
4:09
